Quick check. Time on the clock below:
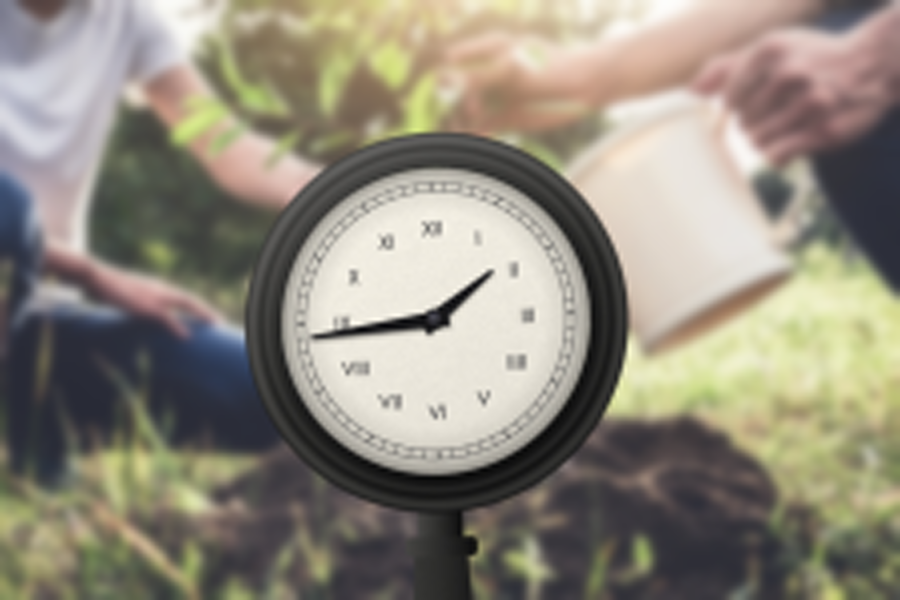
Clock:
1:44
